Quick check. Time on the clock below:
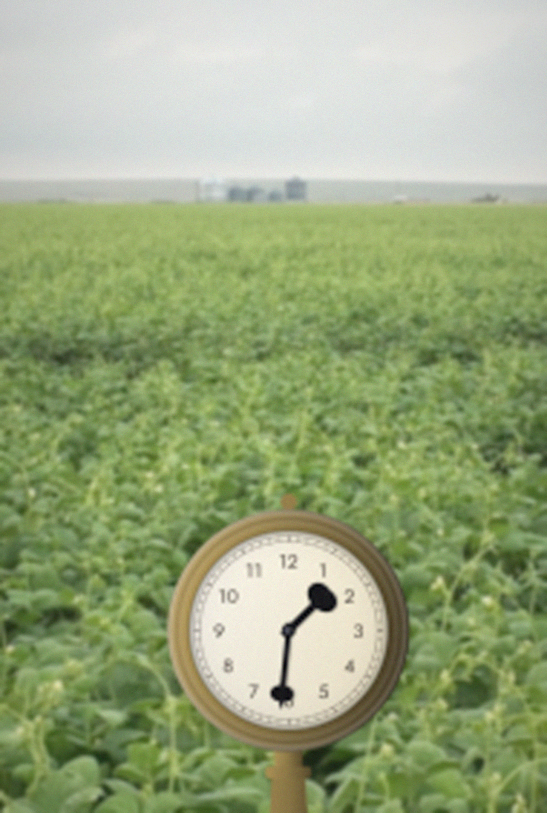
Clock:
1:31
